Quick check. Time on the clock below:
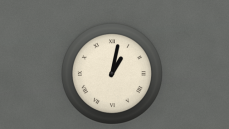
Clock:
1:02
